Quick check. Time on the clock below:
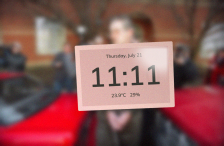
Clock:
11:11
